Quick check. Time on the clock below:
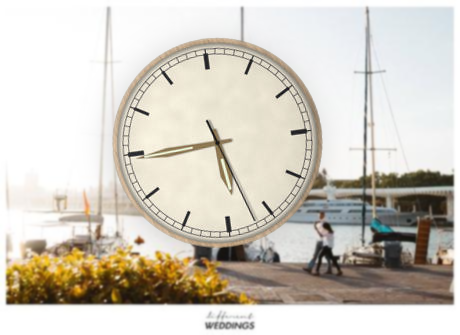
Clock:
5:44:27
